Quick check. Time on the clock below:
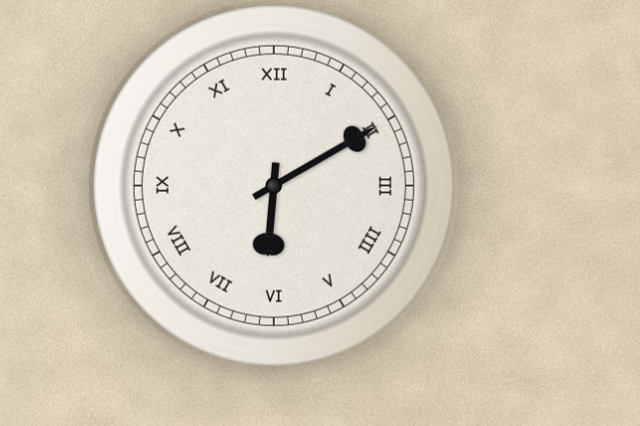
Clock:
6:10
